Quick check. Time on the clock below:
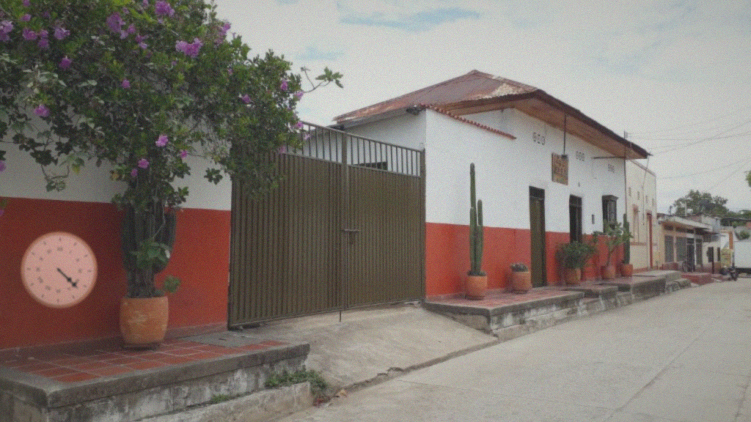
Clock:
4:22
